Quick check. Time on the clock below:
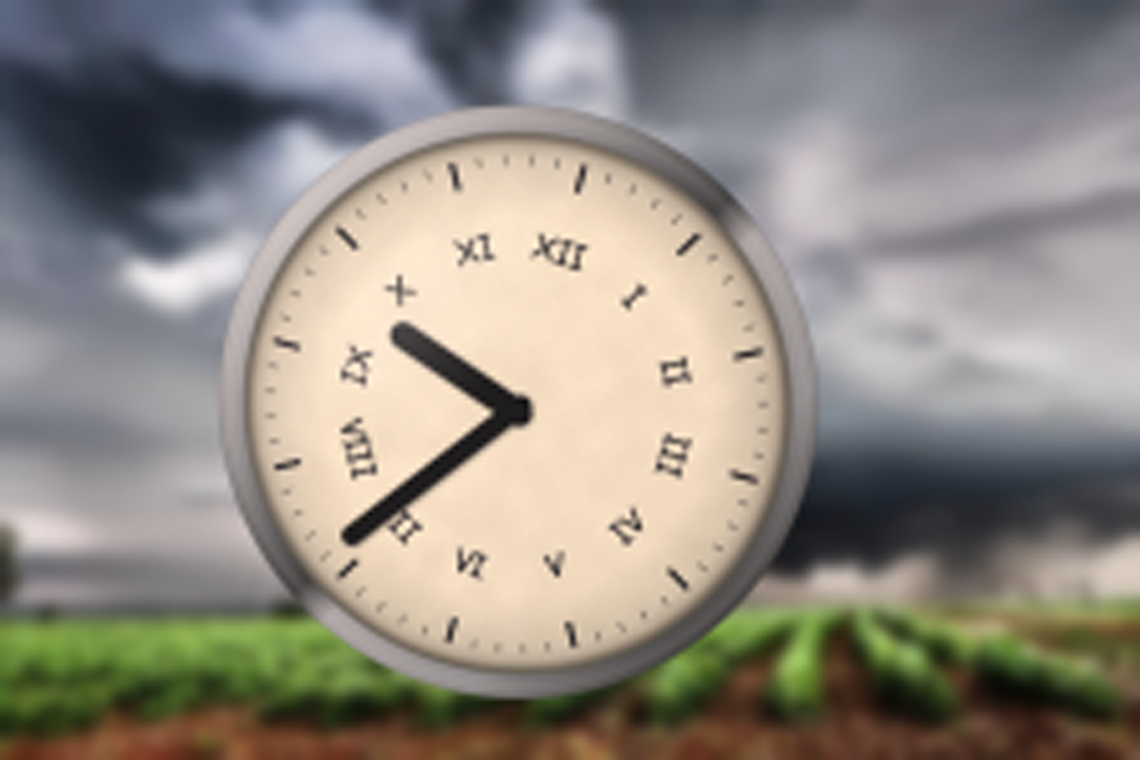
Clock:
9:36
